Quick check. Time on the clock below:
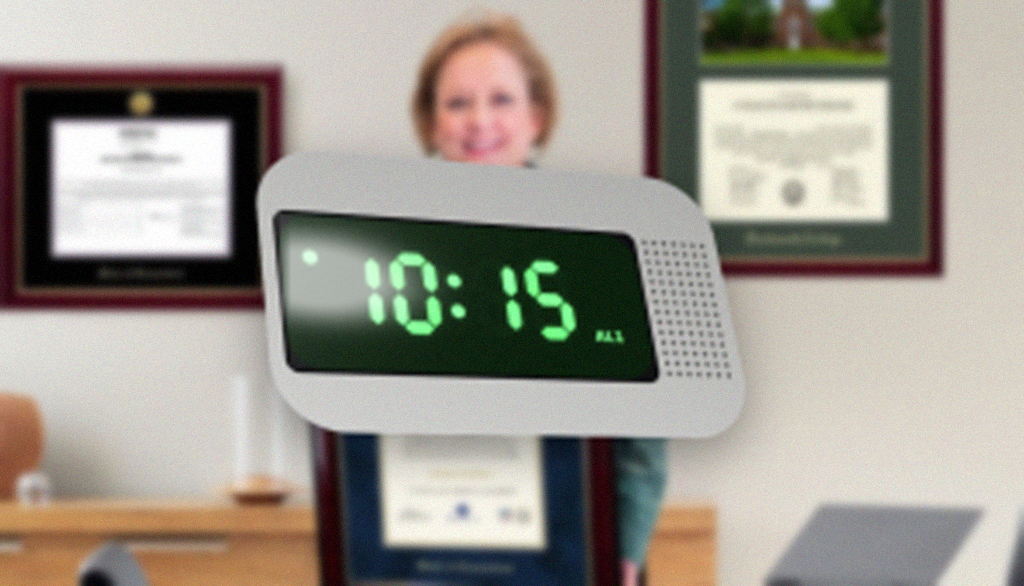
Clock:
10:15
